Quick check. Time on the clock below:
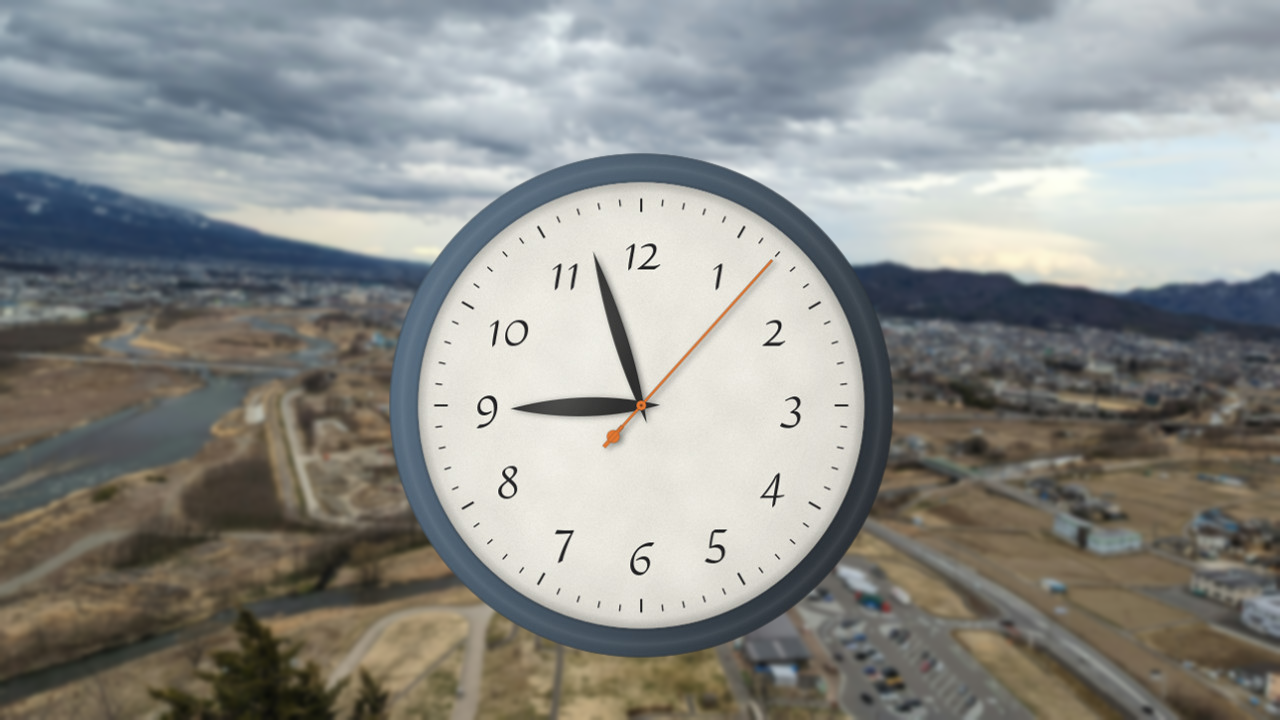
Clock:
8:57:07
